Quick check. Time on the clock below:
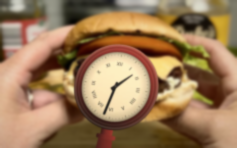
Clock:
1:32
